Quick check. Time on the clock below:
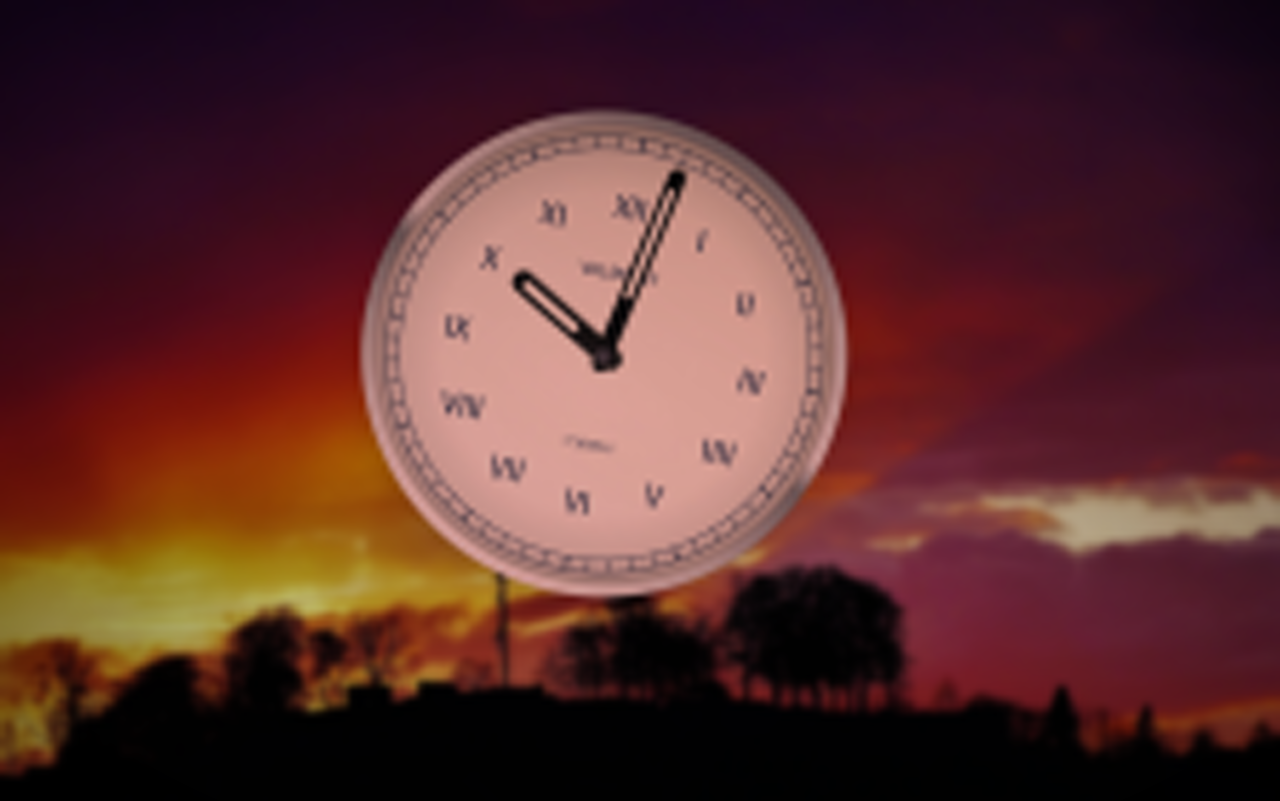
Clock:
10:02
